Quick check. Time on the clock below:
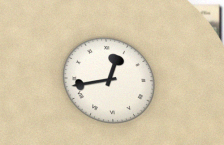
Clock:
12:43
